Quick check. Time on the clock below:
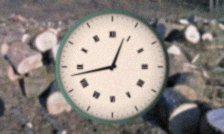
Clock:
12:43
